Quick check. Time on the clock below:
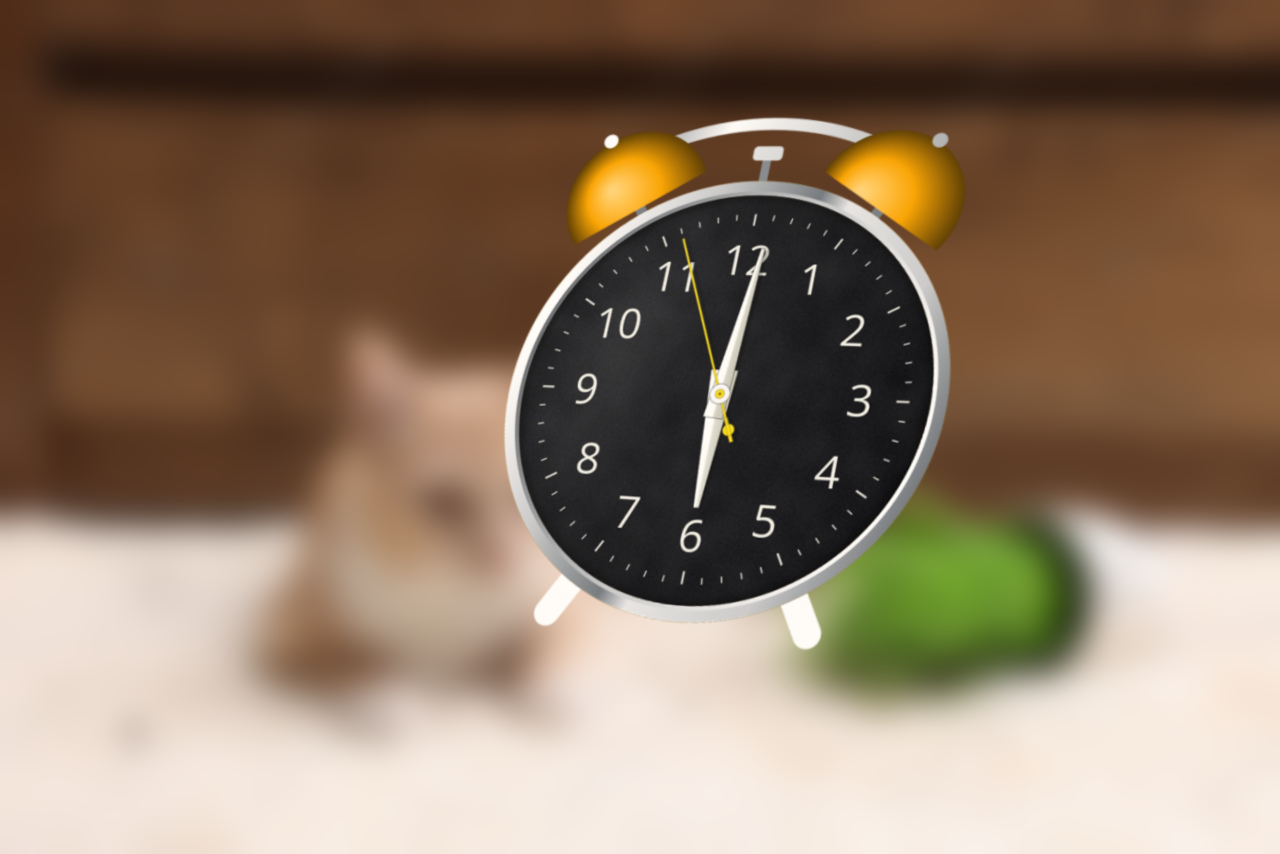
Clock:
6:00:56
